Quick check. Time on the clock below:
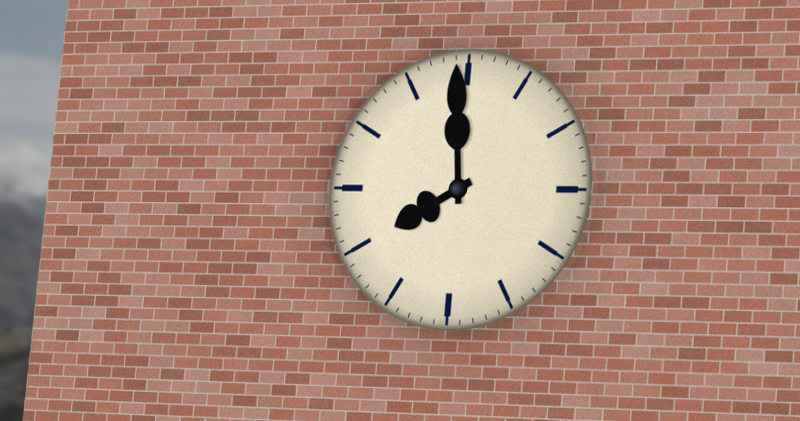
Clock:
7:59
